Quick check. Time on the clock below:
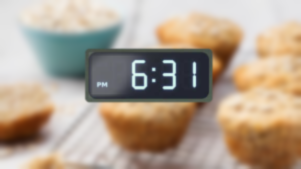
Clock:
6:31
